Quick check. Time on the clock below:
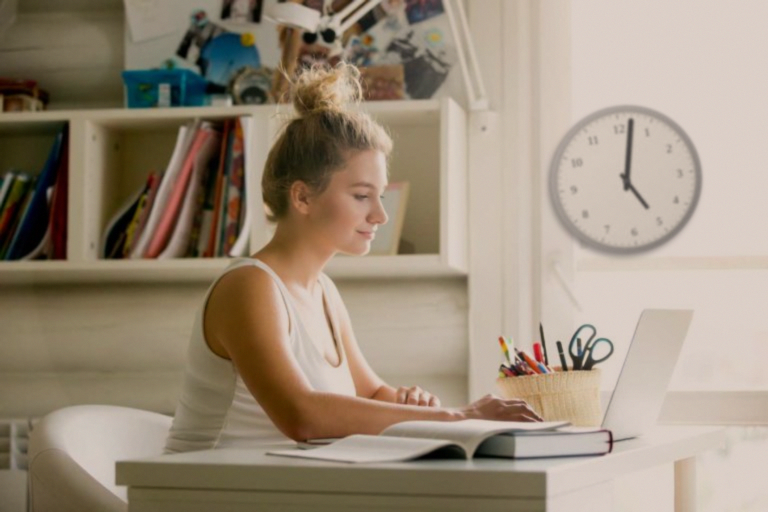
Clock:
5:02
